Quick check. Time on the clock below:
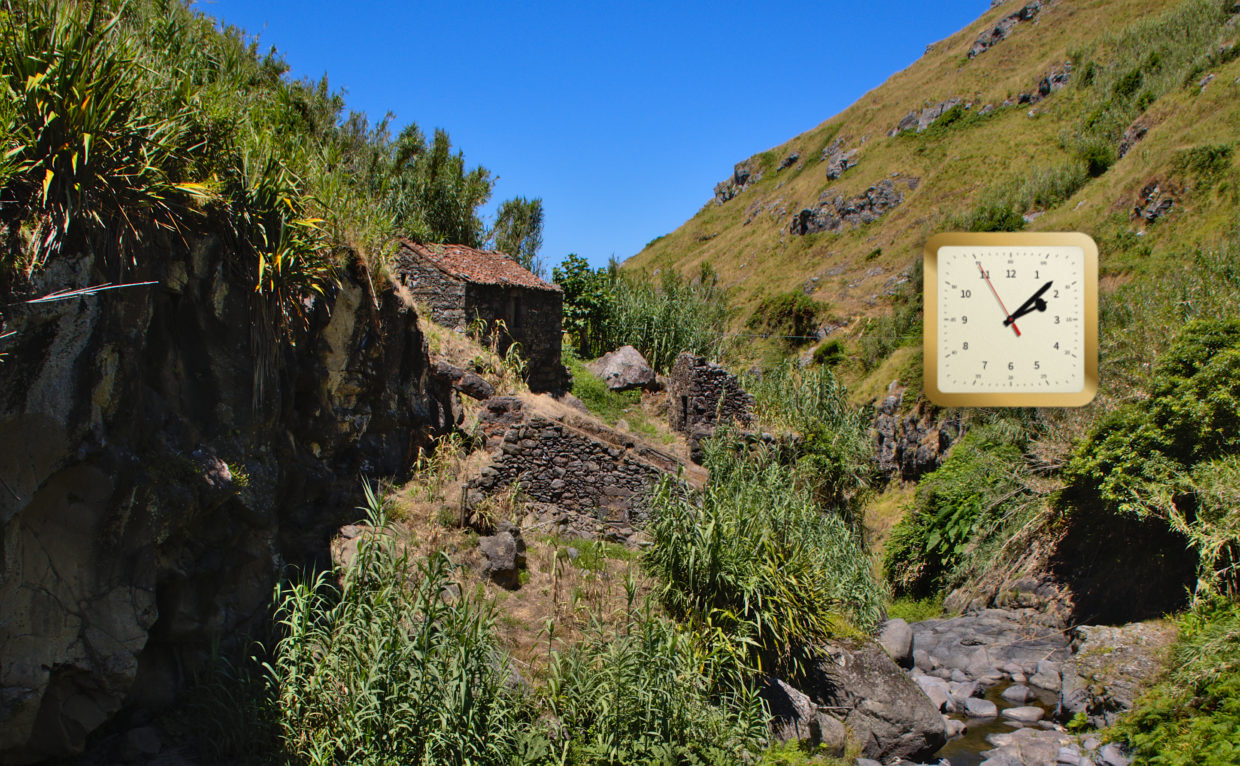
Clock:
2:07:55
